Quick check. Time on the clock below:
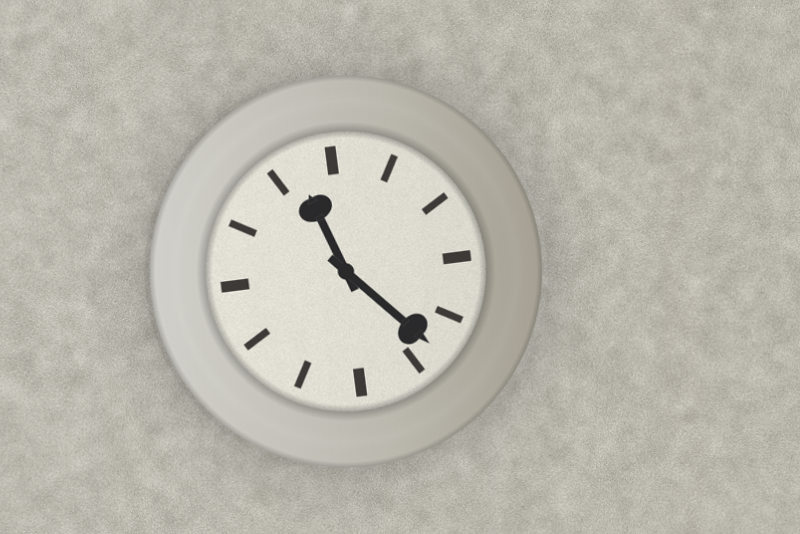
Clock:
11:23
